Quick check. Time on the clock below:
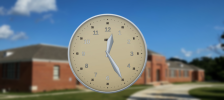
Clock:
12:25
